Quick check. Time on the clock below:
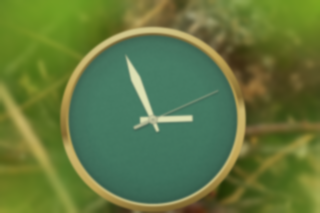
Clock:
2:56:11
